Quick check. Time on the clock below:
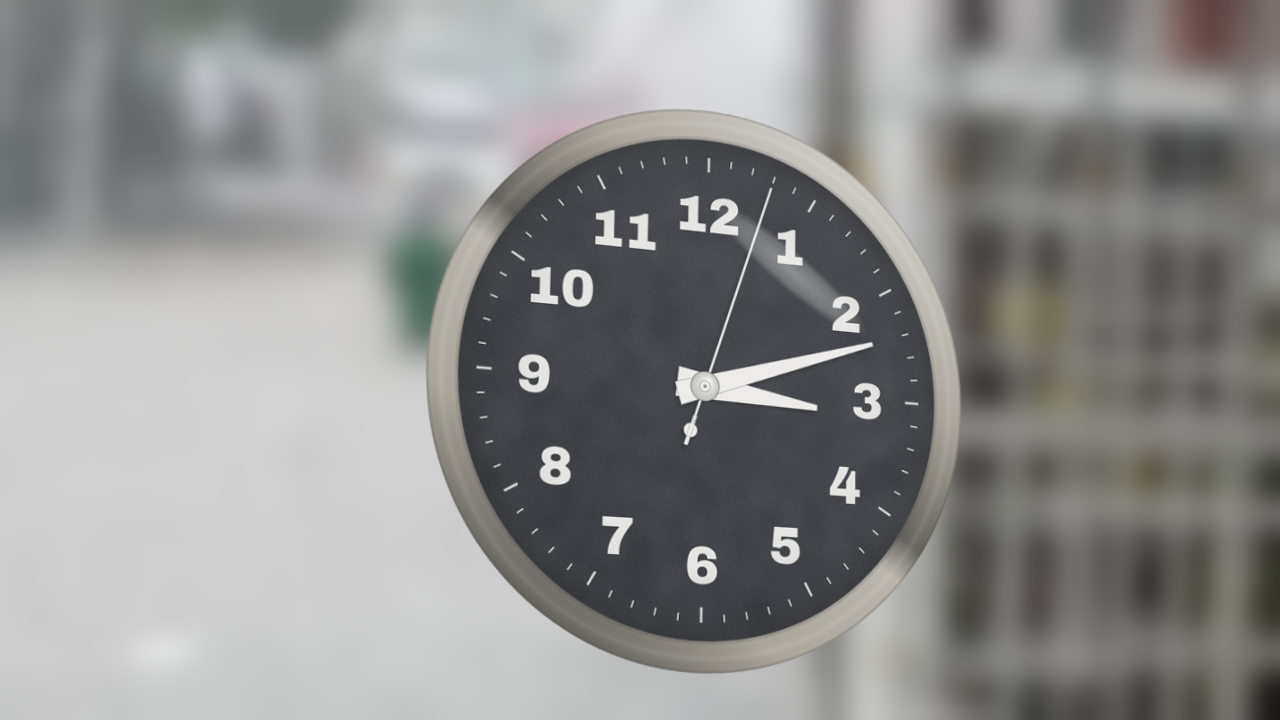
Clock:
3:12:03
